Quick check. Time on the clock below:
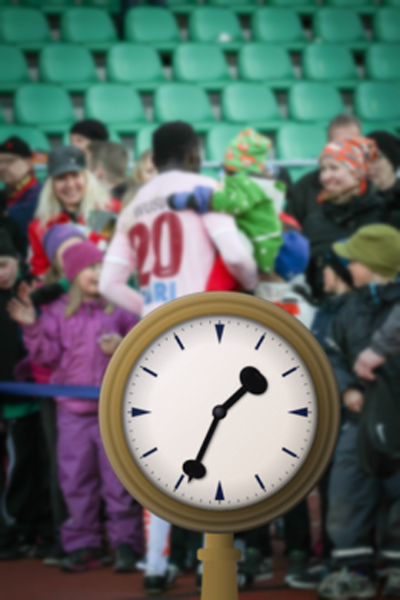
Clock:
1:34
